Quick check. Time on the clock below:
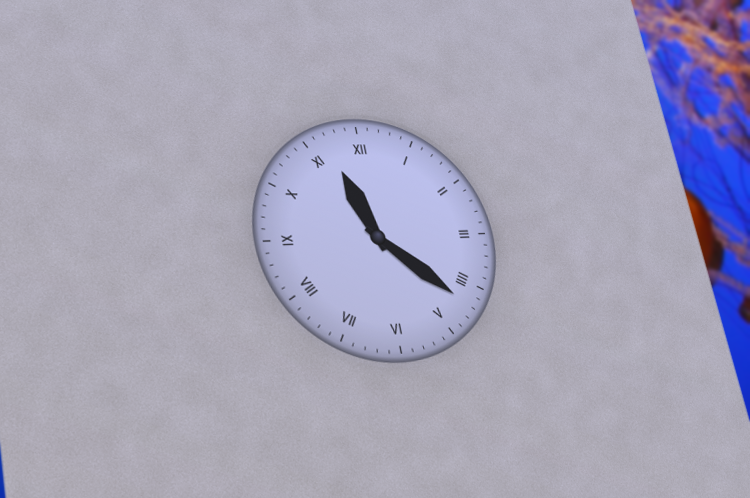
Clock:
11:22
